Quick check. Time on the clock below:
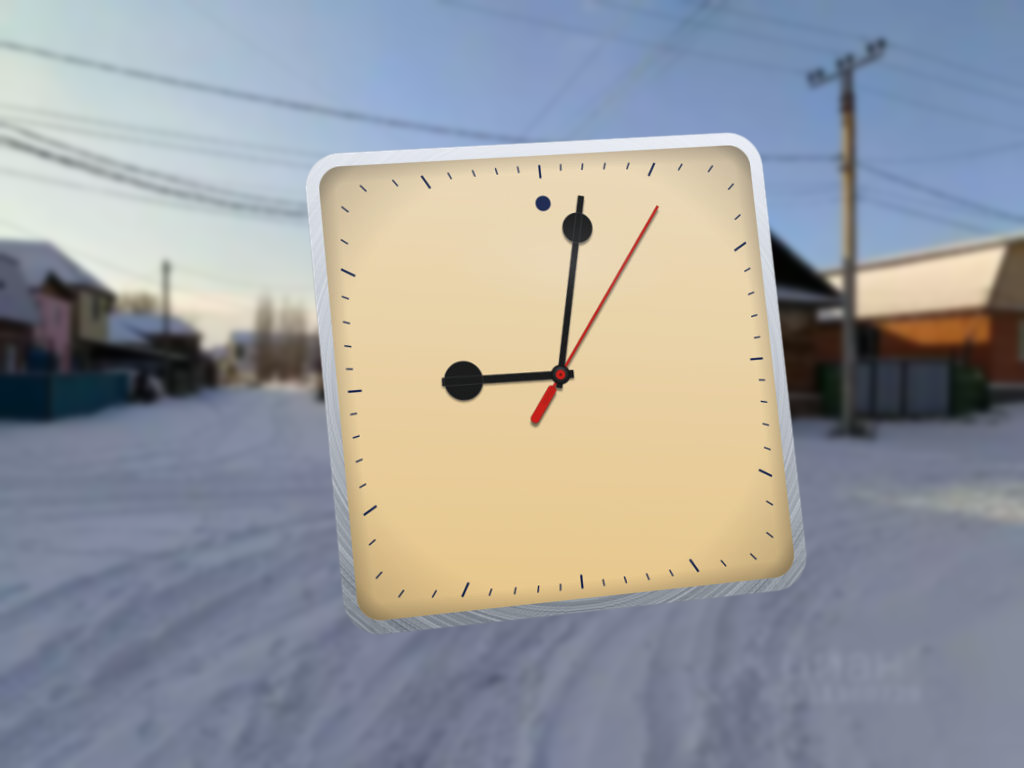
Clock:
9:02:06
